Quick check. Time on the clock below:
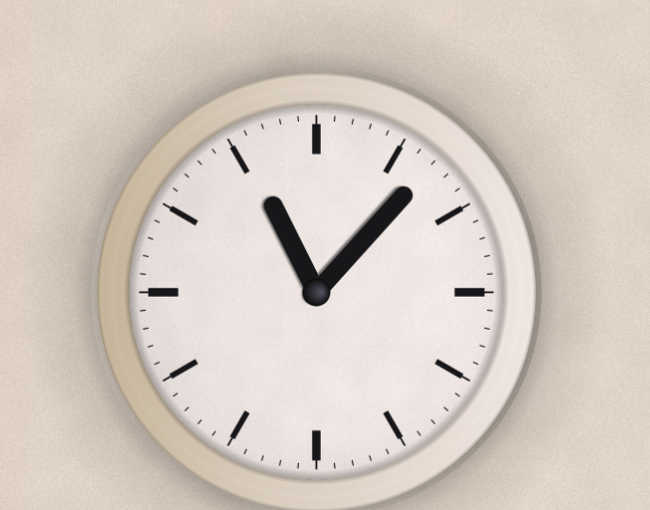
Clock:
11:07
